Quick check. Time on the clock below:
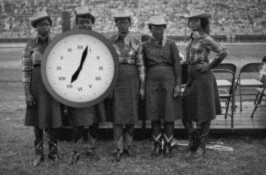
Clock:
7:03
